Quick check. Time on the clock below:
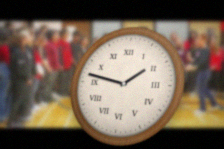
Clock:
1:47
